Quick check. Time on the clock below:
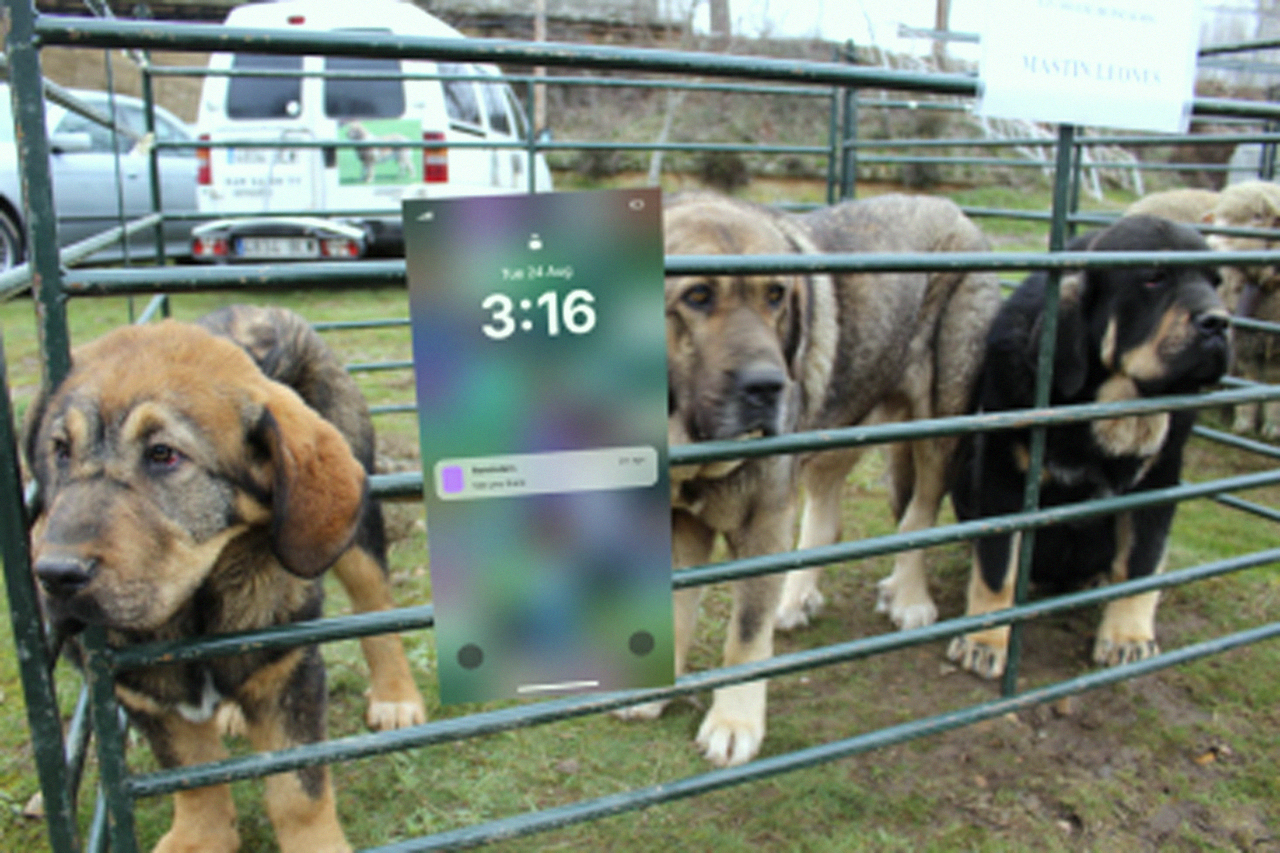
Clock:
3:16
